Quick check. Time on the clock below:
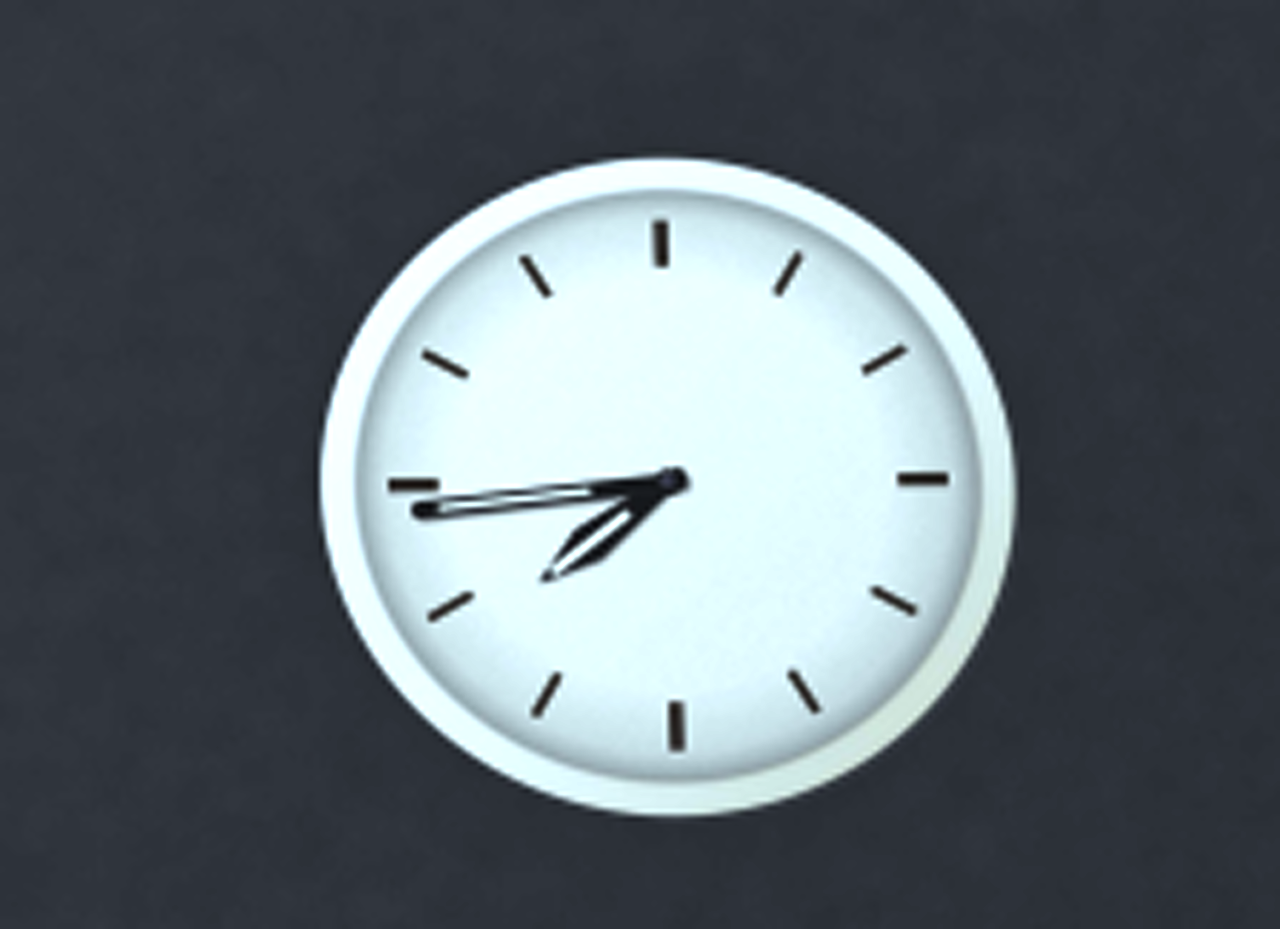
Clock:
7:44
